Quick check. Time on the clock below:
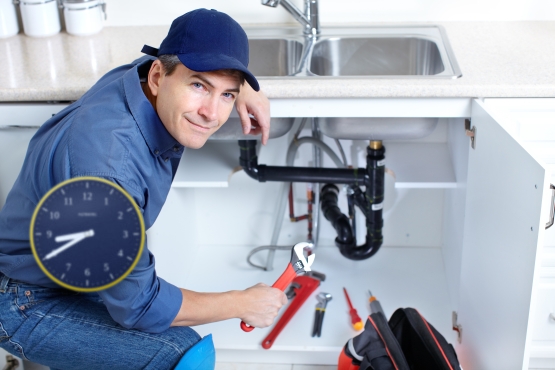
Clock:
8:40
